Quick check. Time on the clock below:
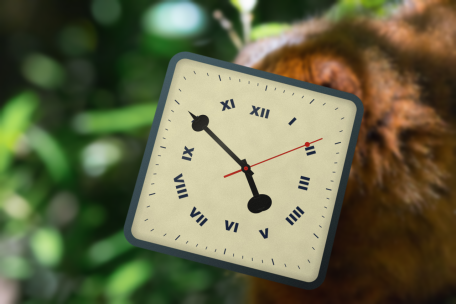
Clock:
4:50:09
